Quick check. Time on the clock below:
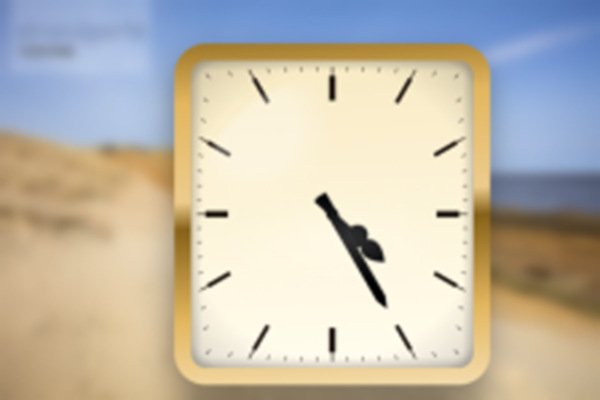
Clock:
4:25
